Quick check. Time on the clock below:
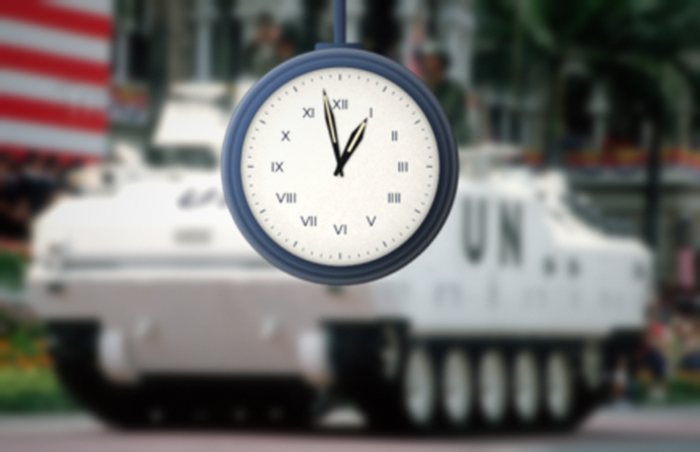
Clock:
12:58
